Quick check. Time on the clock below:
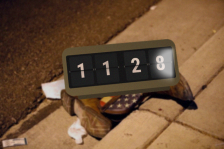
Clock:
11:28
